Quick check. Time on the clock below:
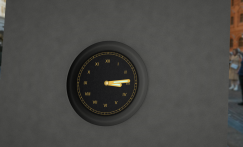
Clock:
3:14
